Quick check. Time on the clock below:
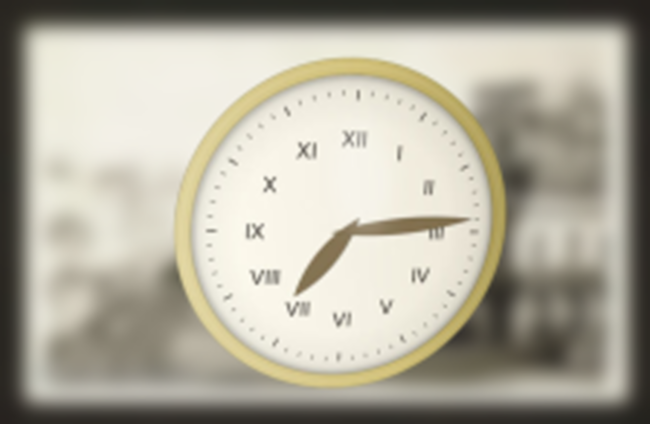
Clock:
7:14
